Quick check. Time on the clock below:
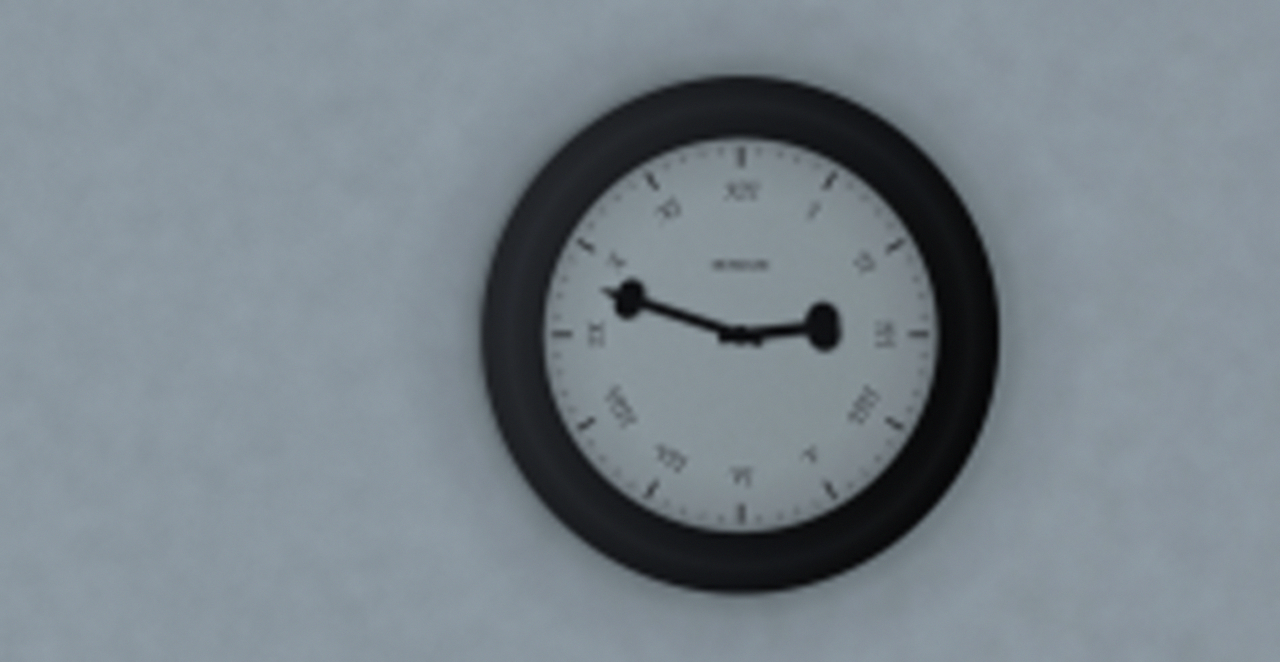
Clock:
2:48
